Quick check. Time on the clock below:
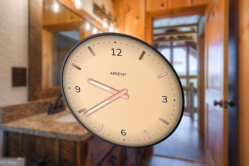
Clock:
9:39
